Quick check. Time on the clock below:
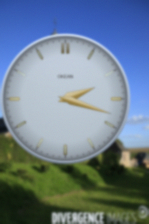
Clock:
2:18
